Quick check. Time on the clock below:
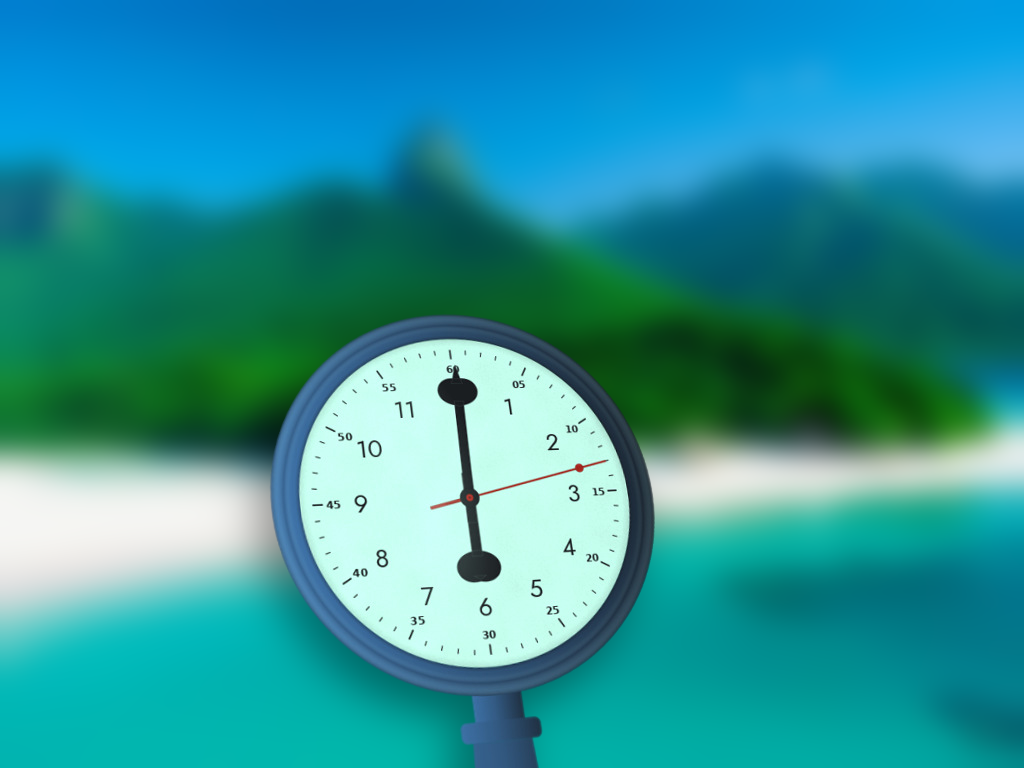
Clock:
6:00:13
